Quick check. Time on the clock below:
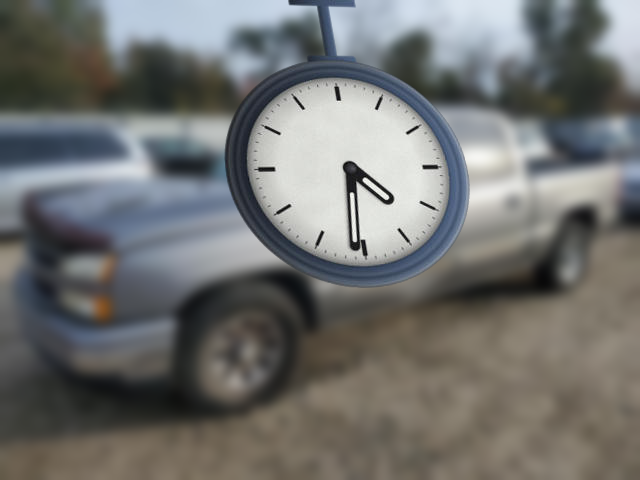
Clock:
4:31
